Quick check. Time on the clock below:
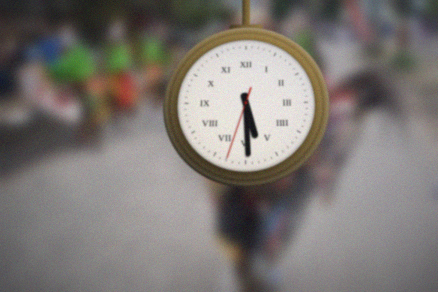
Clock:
5:29:33
